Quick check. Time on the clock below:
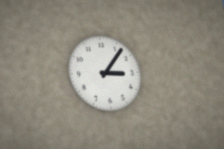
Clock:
3:07
